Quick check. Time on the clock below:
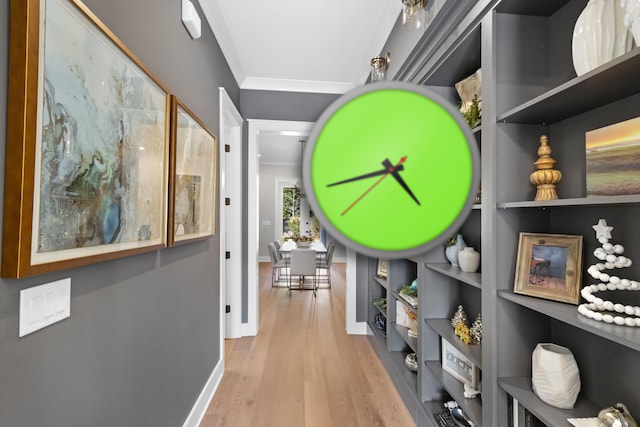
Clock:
4:42:38
